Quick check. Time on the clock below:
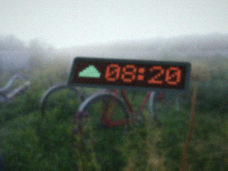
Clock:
8:20
